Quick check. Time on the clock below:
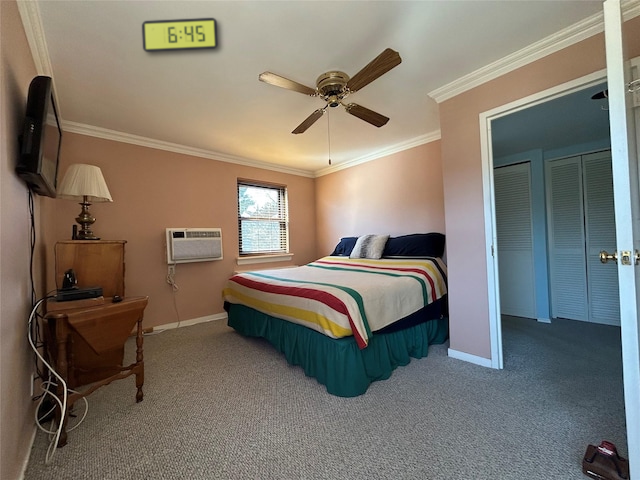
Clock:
6:45
